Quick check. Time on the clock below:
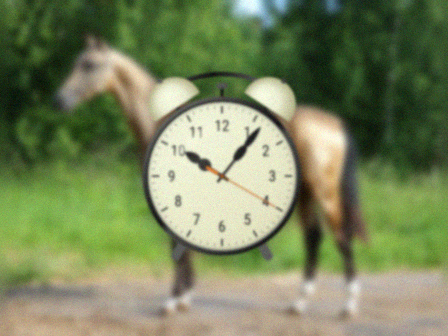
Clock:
10:06:20
